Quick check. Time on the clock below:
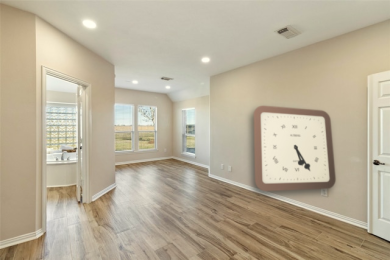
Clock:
5:25
